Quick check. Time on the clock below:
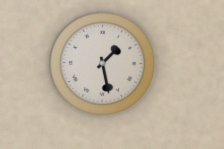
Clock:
1:28
